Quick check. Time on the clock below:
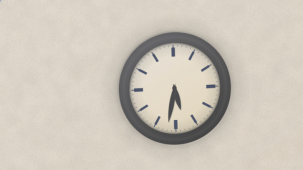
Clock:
5:32
